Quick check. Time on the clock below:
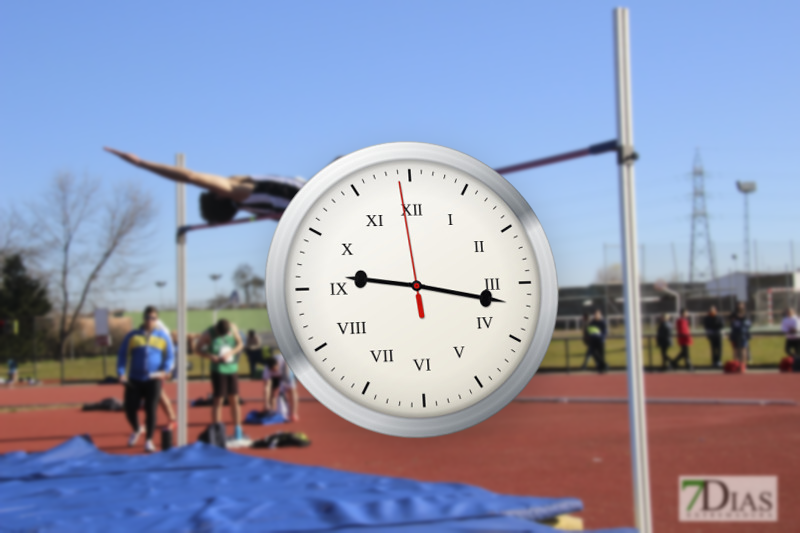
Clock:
9:16:59
